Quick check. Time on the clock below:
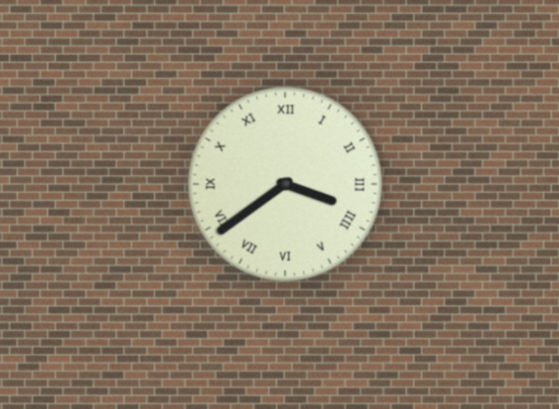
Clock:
3:39
